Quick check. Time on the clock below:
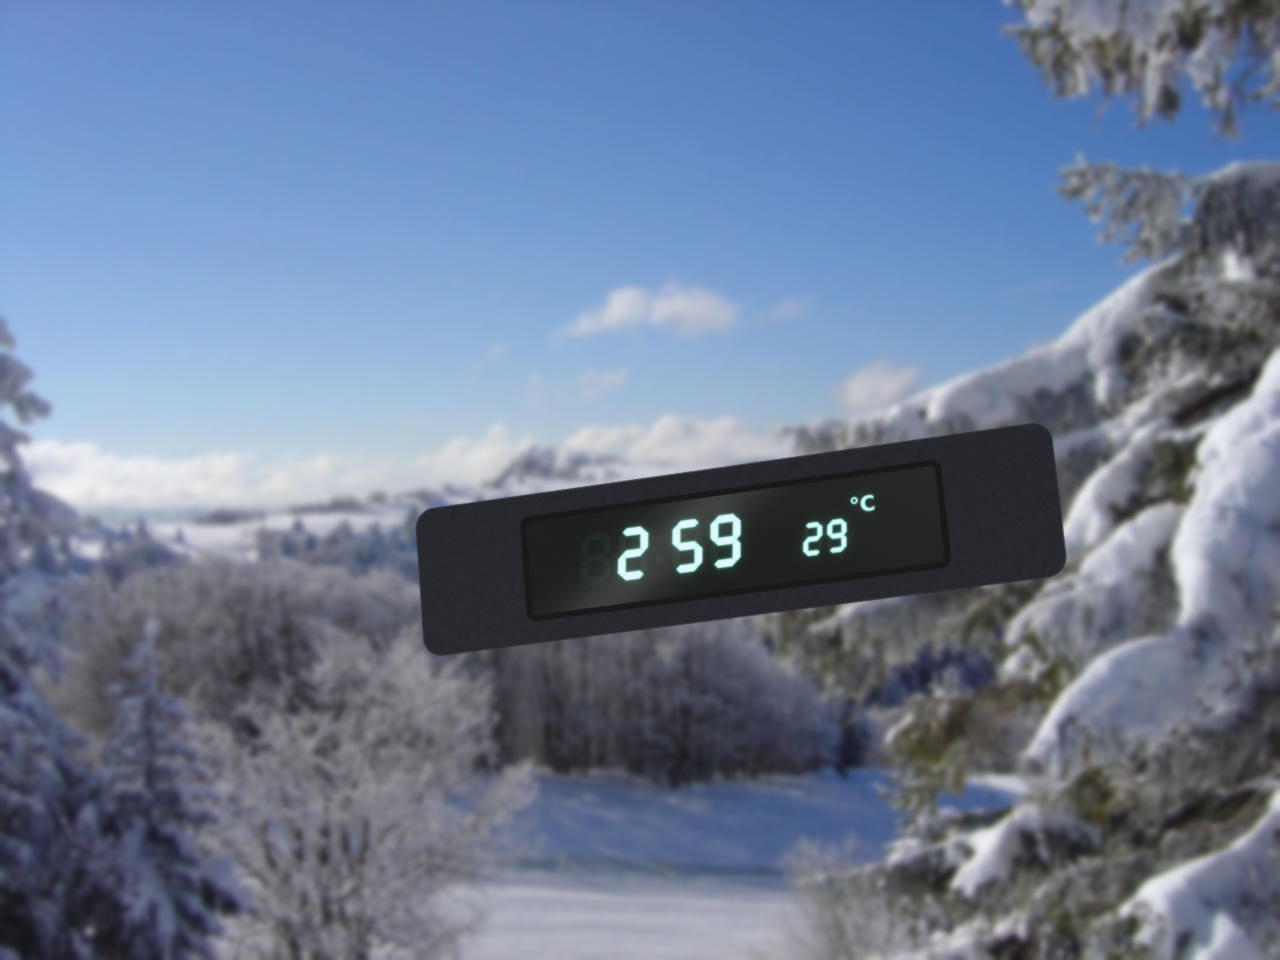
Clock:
2:59
